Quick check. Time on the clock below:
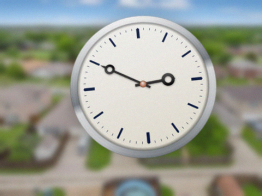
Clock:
2:50
